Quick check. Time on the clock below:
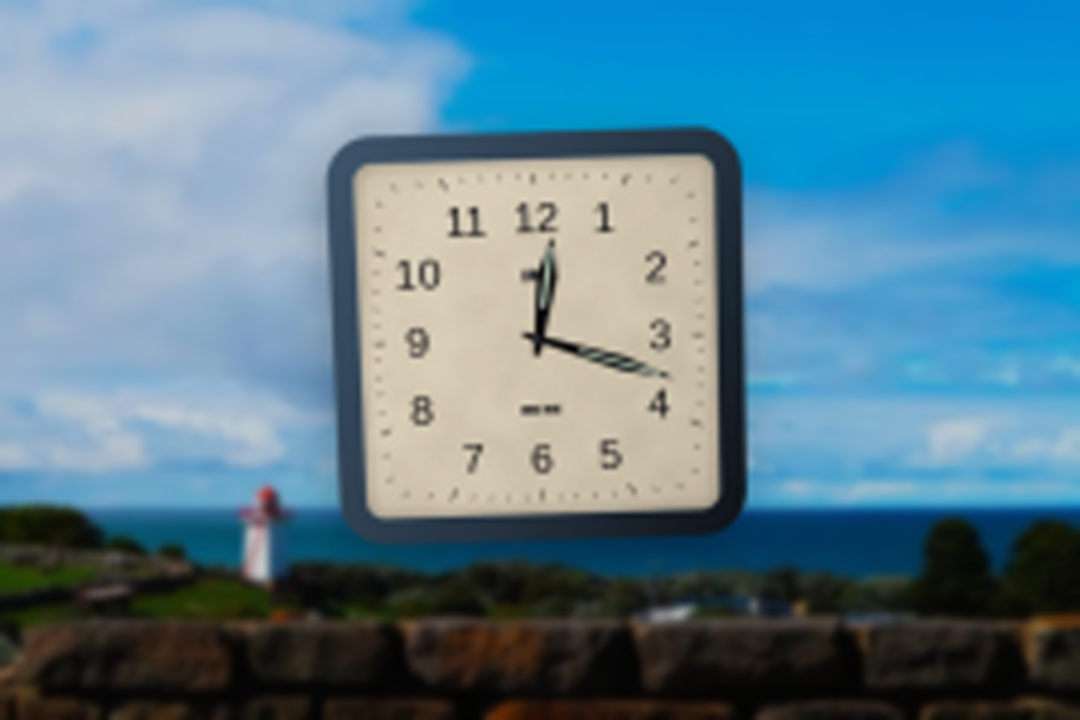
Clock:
12:18
